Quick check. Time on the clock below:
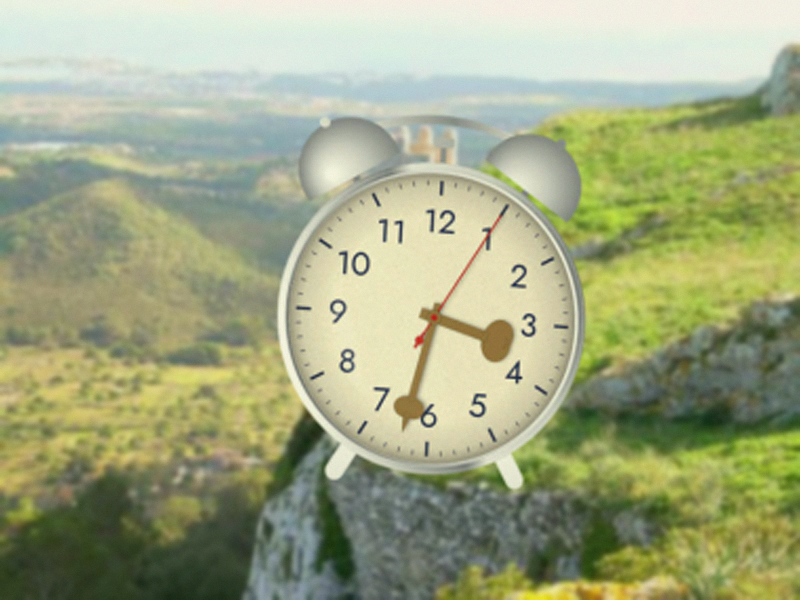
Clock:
3:32:05
